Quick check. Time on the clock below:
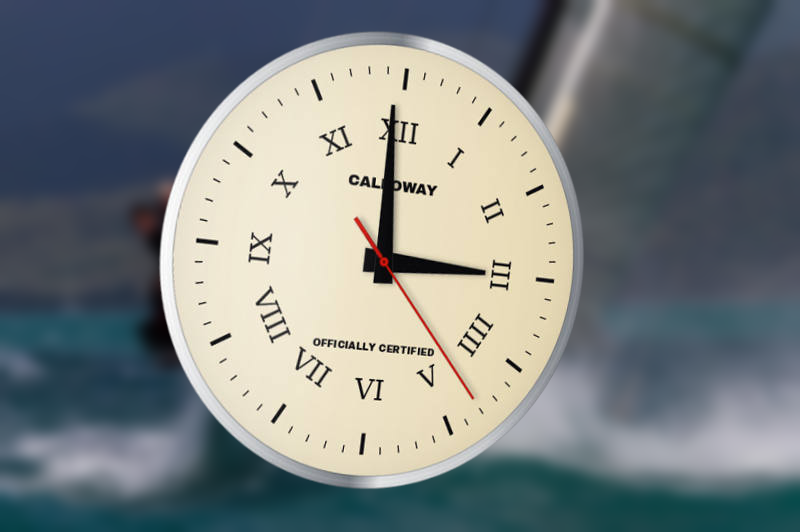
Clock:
2:59:23
